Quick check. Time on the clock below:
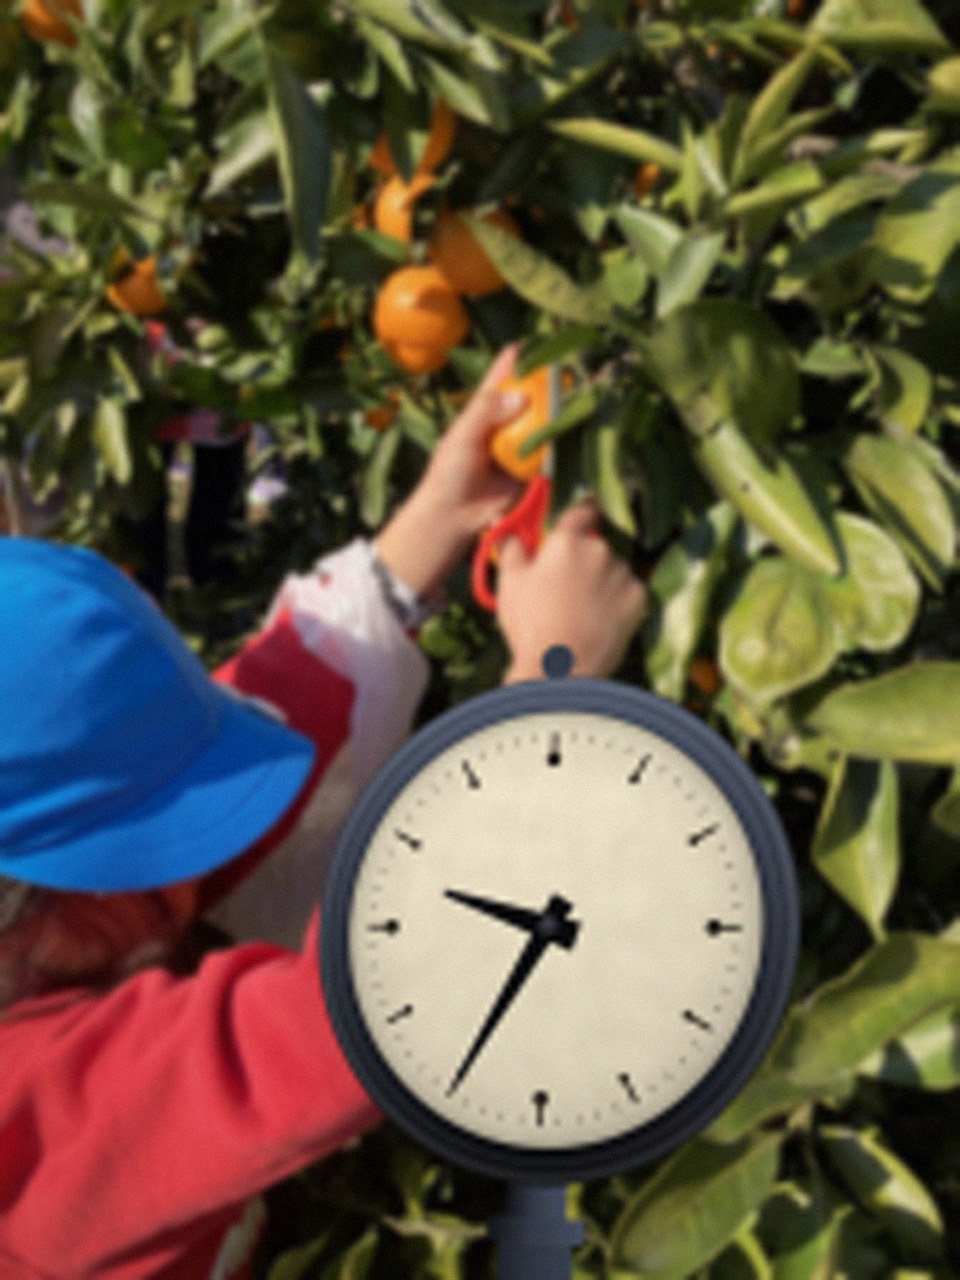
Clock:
9:35
